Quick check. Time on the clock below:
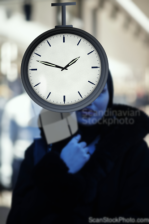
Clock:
1:48
